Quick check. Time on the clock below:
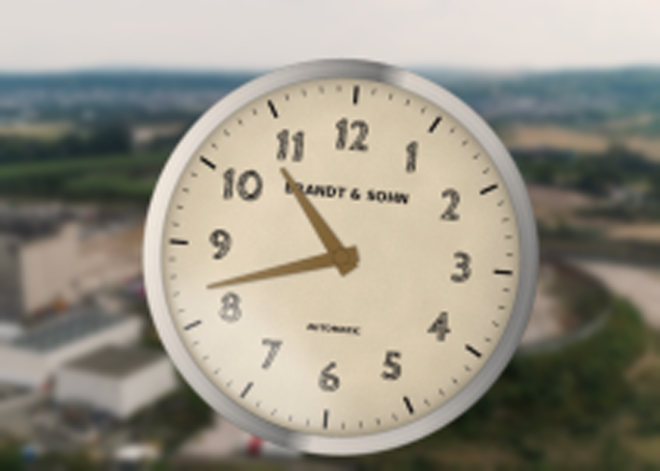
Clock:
10:42
